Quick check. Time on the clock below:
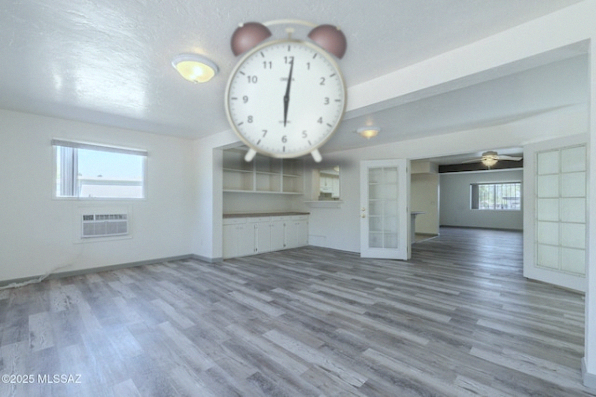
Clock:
6:01
